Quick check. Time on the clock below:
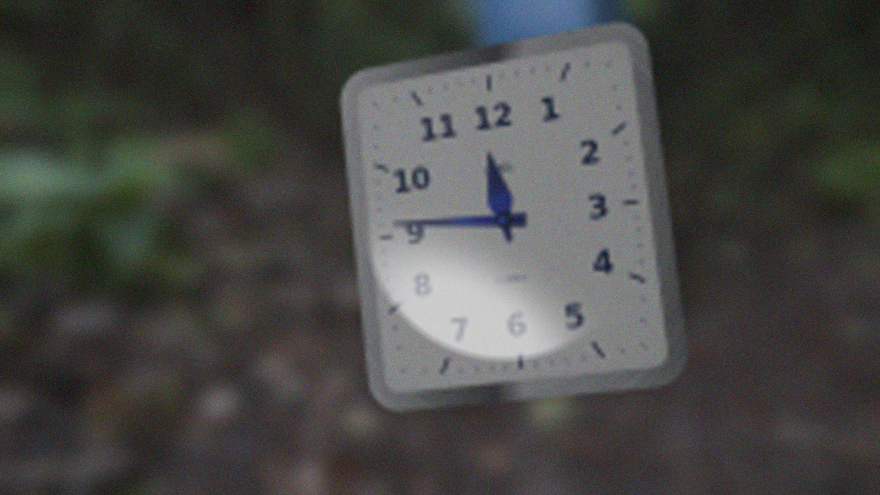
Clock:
11:46
